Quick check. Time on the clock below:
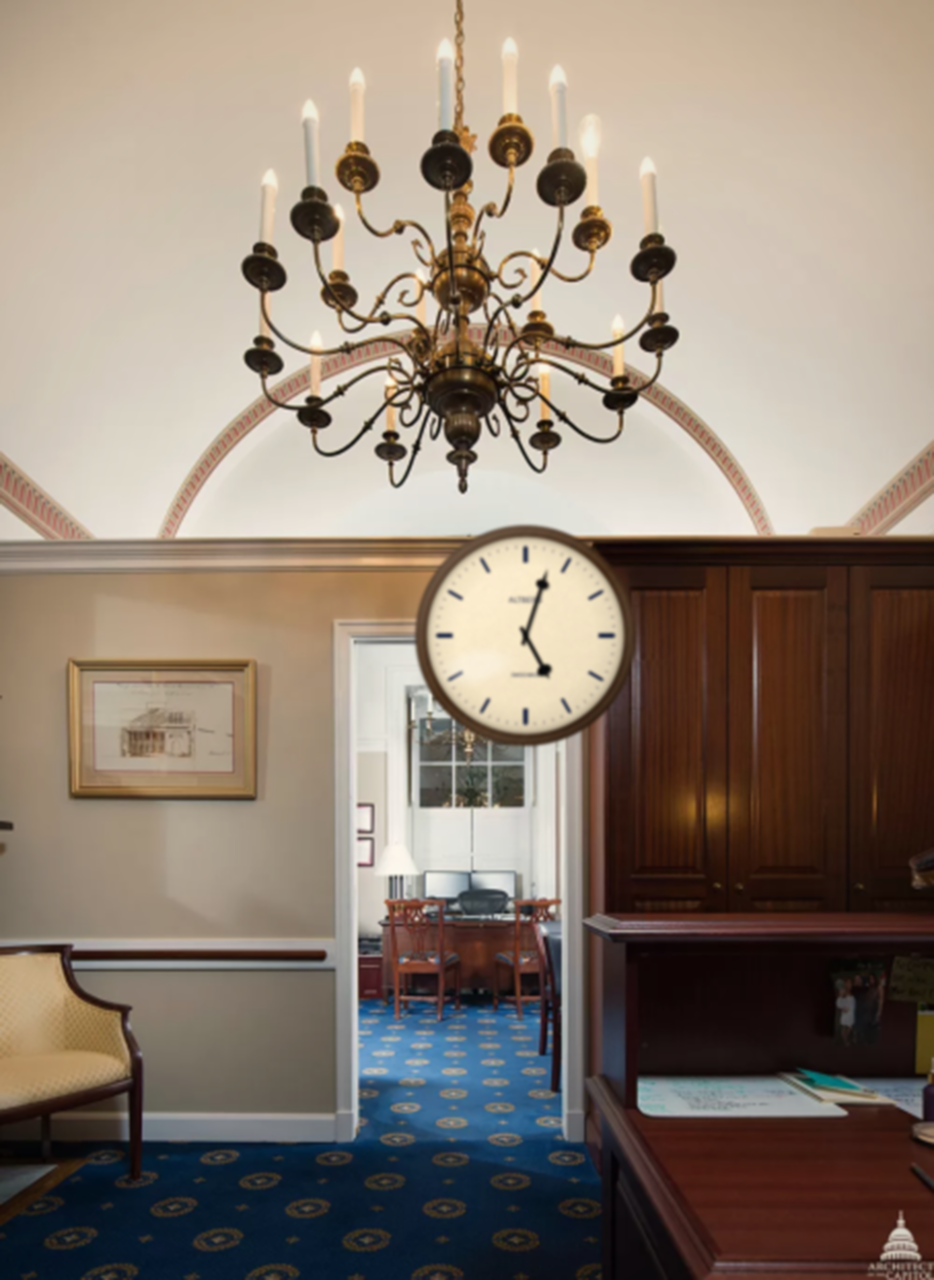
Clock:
5:03
